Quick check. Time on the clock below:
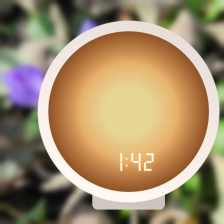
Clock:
1:42
